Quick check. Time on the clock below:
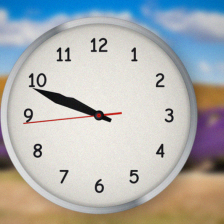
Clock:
9:48:44
